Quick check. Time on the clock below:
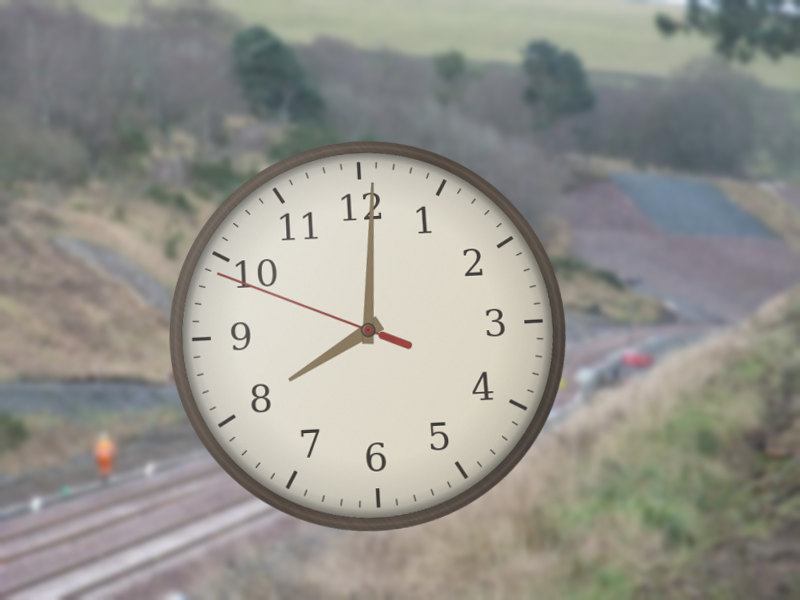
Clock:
8:00:49
